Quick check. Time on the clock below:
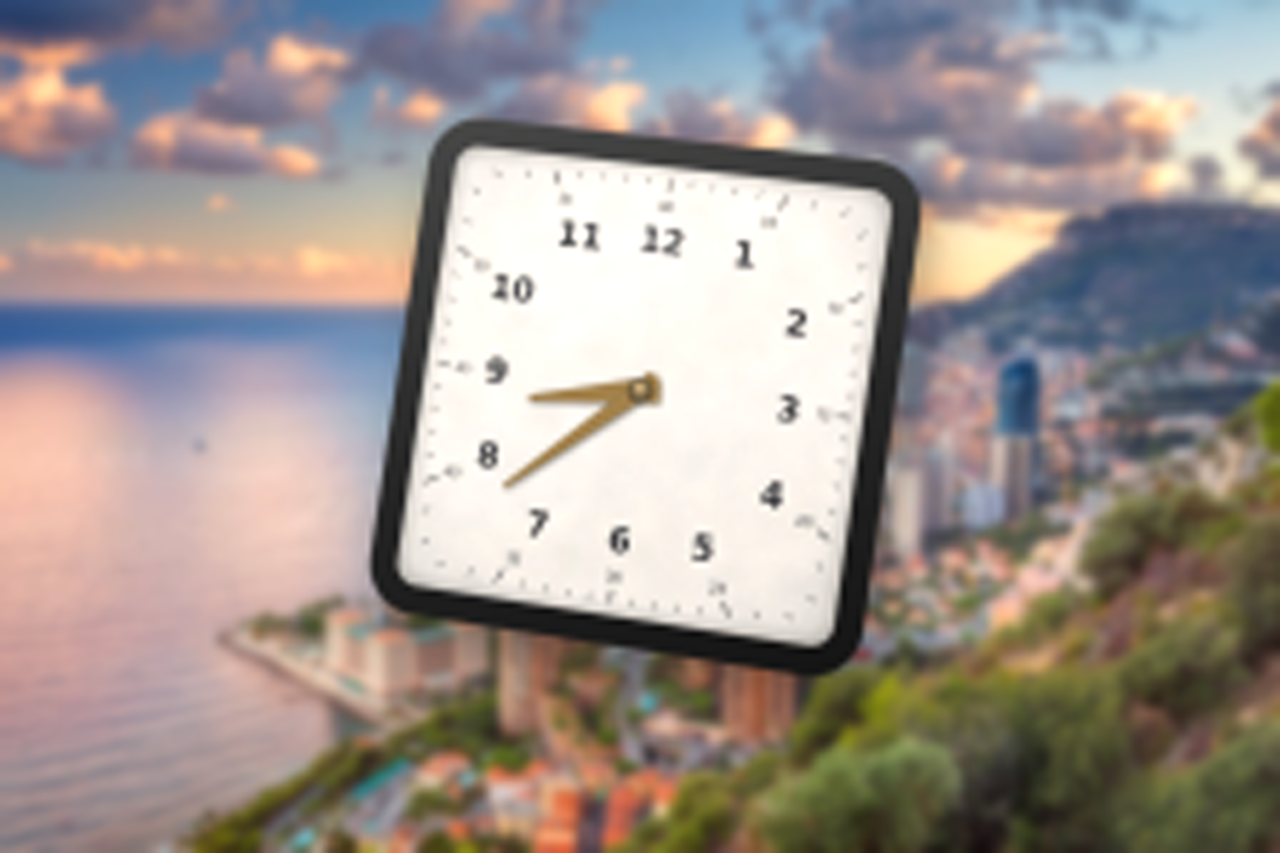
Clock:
8:38
